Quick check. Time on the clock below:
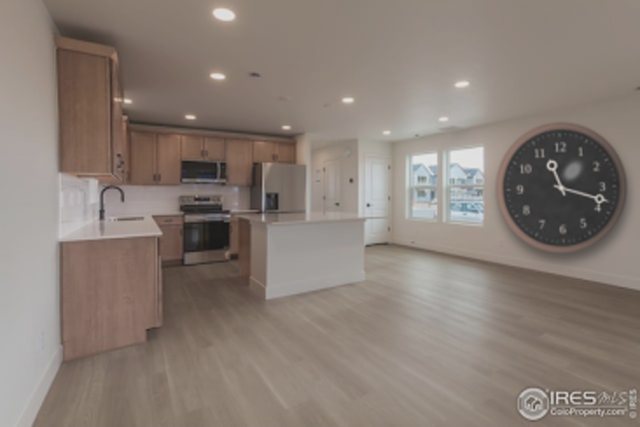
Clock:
11:18
